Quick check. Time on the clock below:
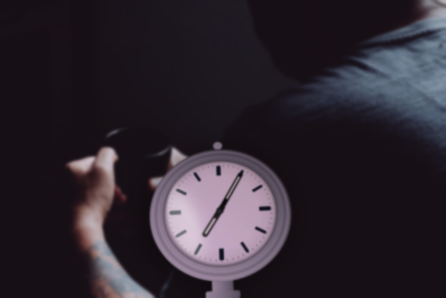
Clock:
7:05
